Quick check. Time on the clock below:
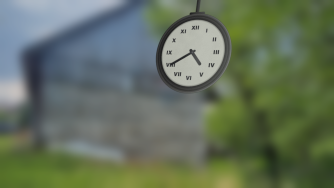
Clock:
4:40
